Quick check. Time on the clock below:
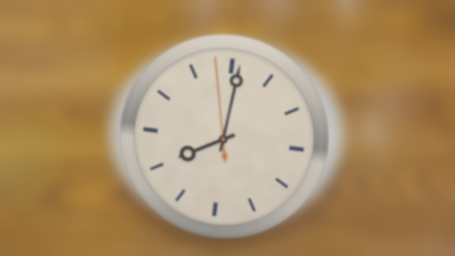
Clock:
8:00:58
